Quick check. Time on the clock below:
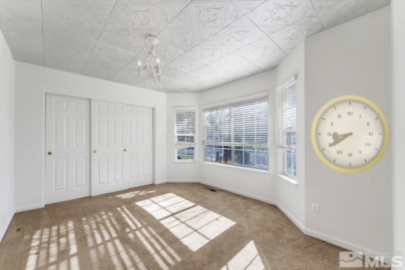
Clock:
8:40
